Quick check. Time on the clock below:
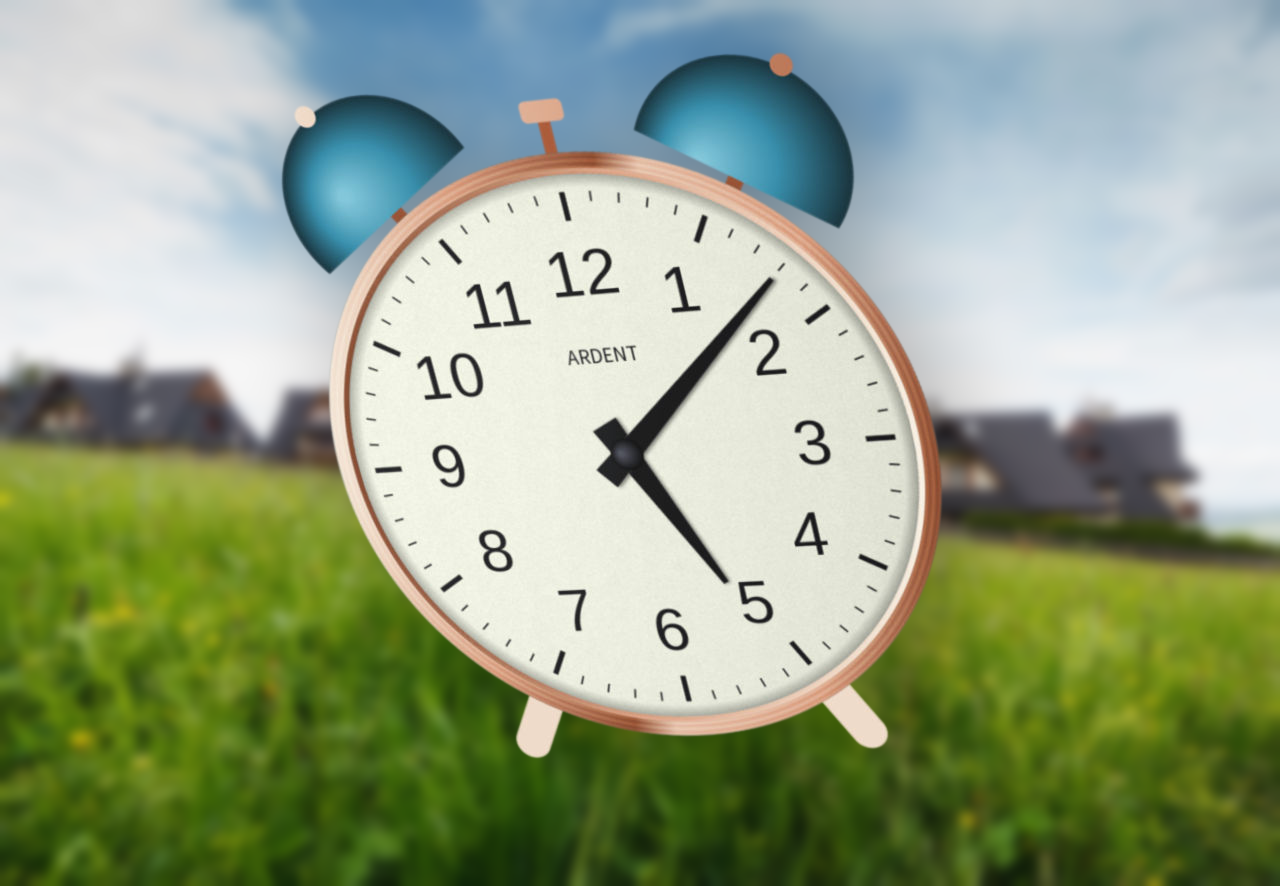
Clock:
5:08
